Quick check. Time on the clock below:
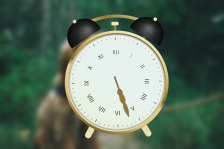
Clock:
5:27
